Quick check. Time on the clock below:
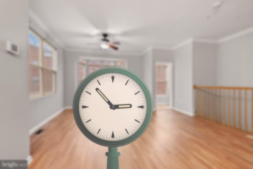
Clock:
2:53
